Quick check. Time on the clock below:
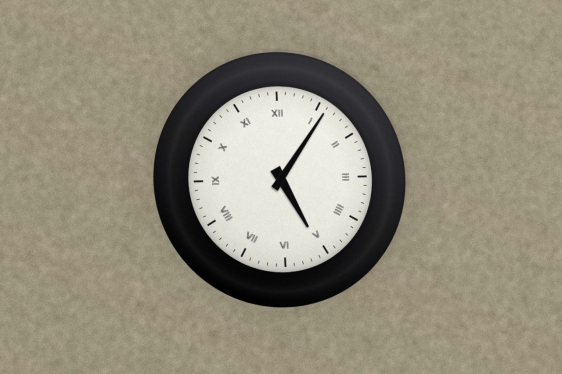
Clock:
5:06
